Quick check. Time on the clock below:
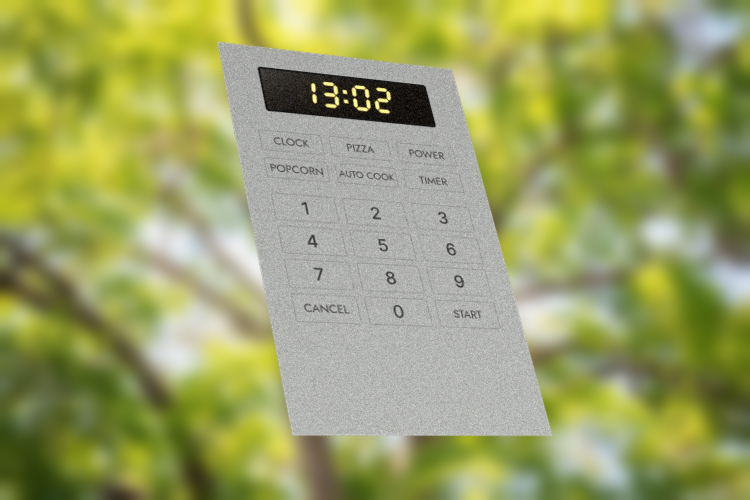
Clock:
13:02
